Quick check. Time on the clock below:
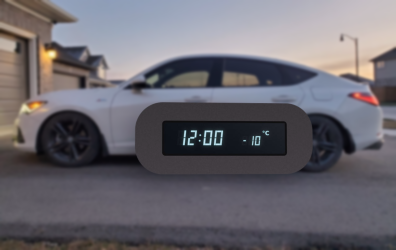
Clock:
12:00
